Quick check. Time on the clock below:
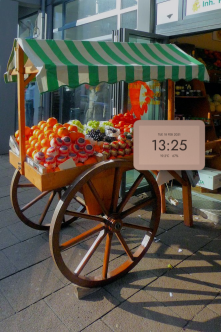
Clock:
13:25
